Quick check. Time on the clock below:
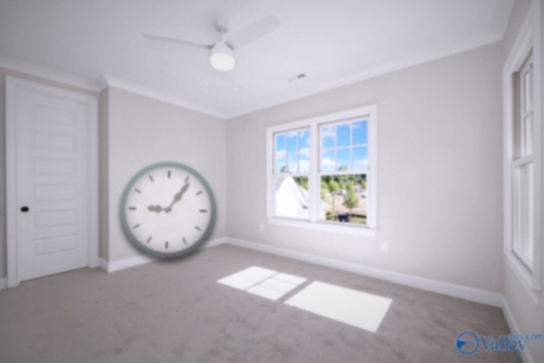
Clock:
9:06
